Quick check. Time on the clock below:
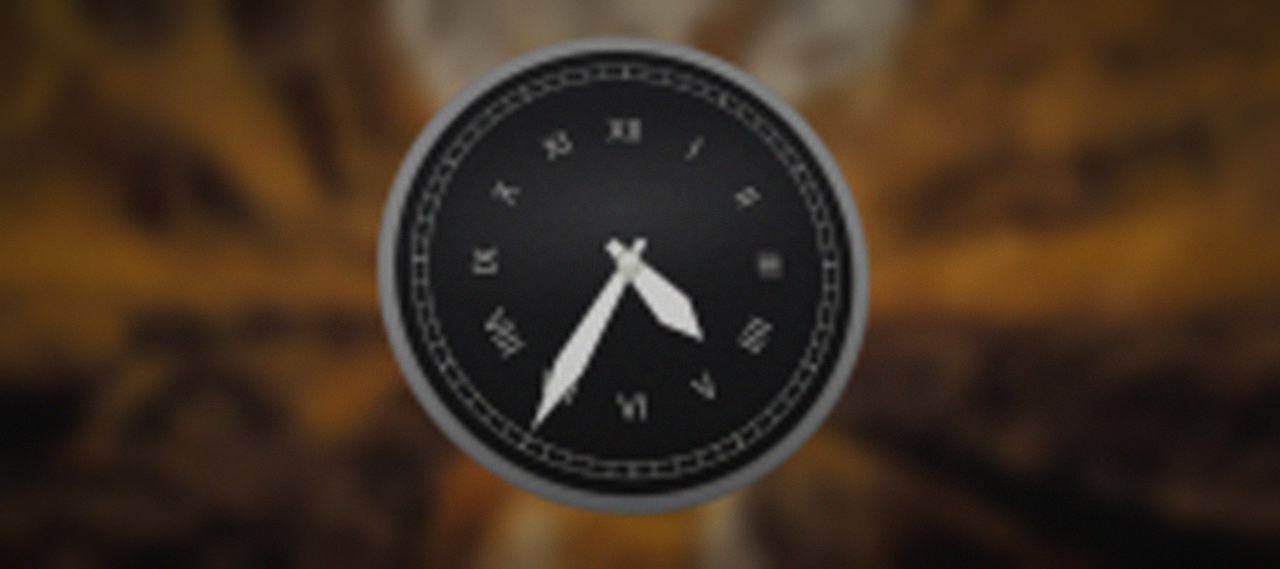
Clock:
4:35
